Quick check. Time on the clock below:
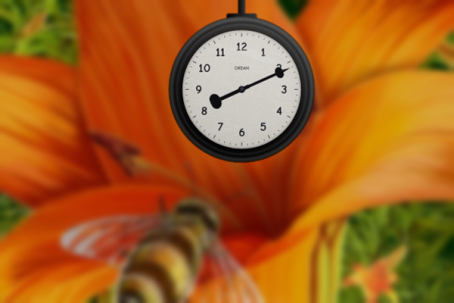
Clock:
8:11
